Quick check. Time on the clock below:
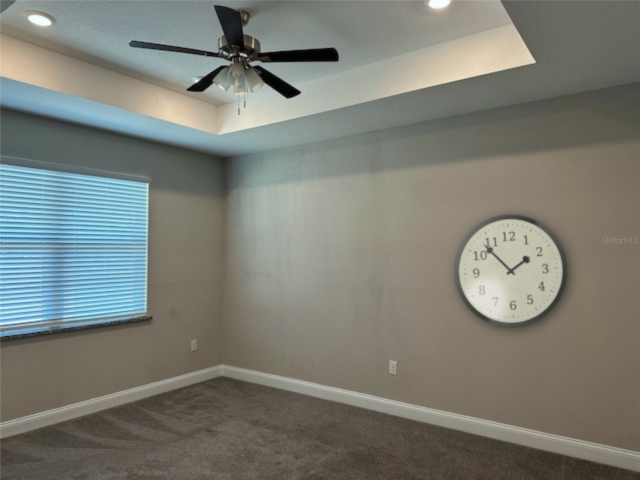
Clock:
1:53
